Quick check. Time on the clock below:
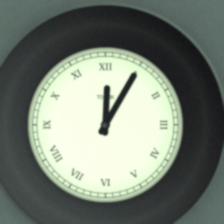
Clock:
12:05
